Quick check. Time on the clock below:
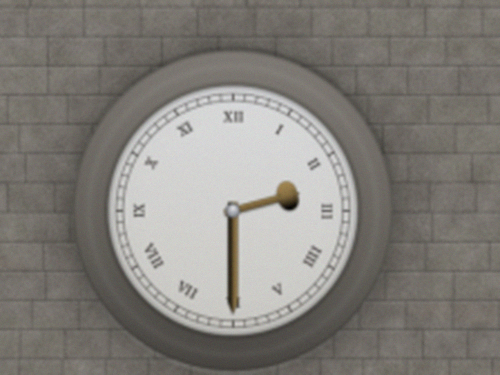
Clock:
2:30
